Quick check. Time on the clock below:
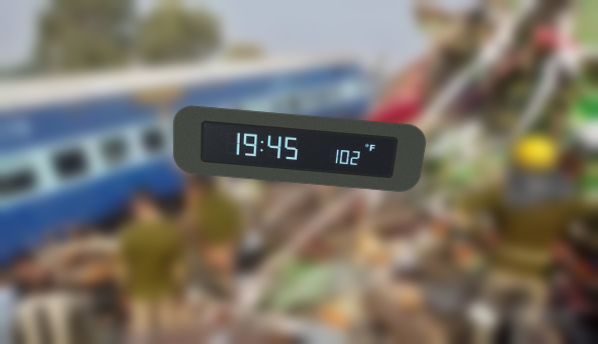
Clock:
19:45
